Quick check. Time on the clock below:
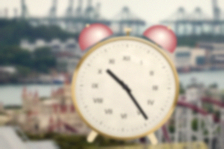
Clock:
10:24
